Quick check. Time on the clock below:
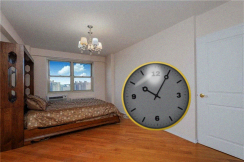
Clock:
10:05
